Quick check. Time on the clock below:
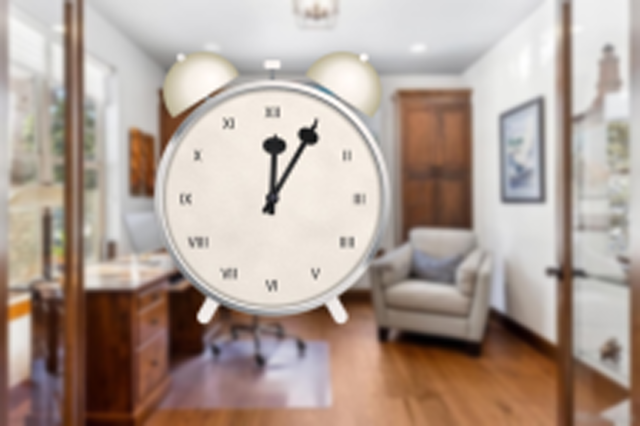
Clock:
12:05
